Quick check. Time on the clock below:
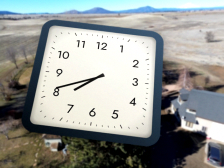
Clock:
7:41
